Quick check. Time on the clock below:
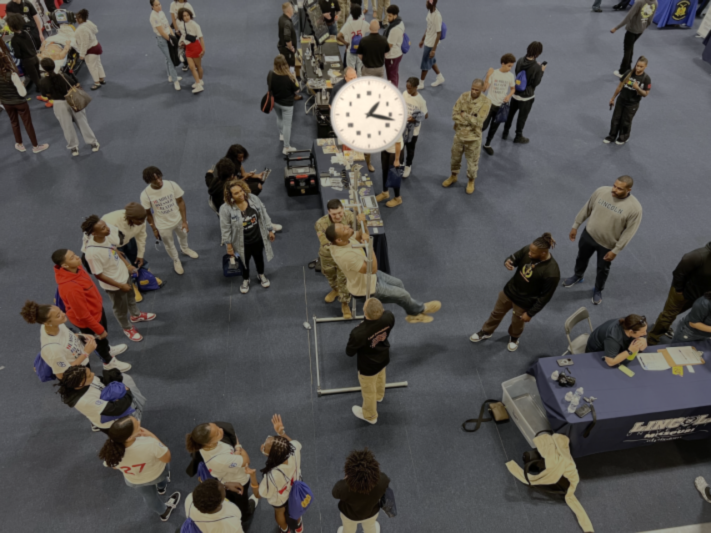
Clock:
1:17
